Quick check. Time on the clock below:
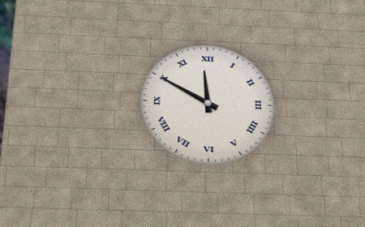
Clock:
11:50
